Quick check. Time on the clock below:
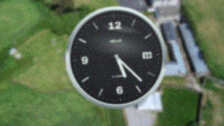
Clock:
5:23
